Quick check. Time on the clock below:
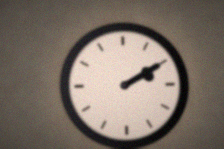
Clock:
2:10
